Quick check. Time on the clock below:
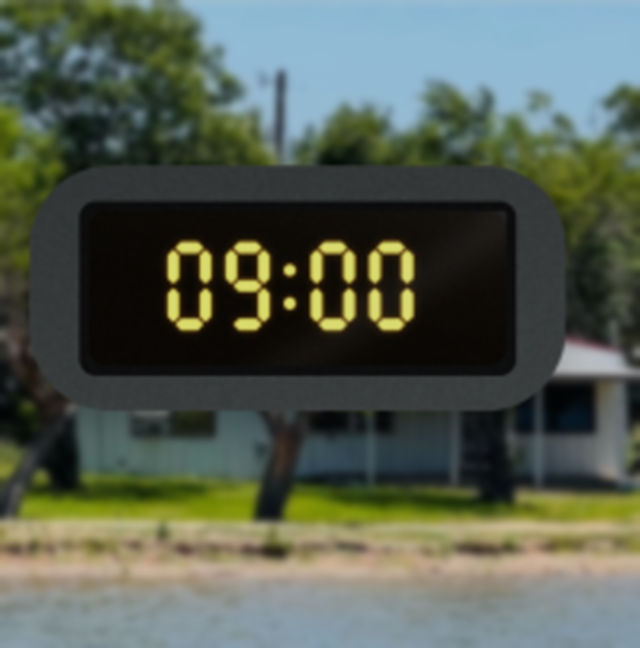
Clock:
9:00
